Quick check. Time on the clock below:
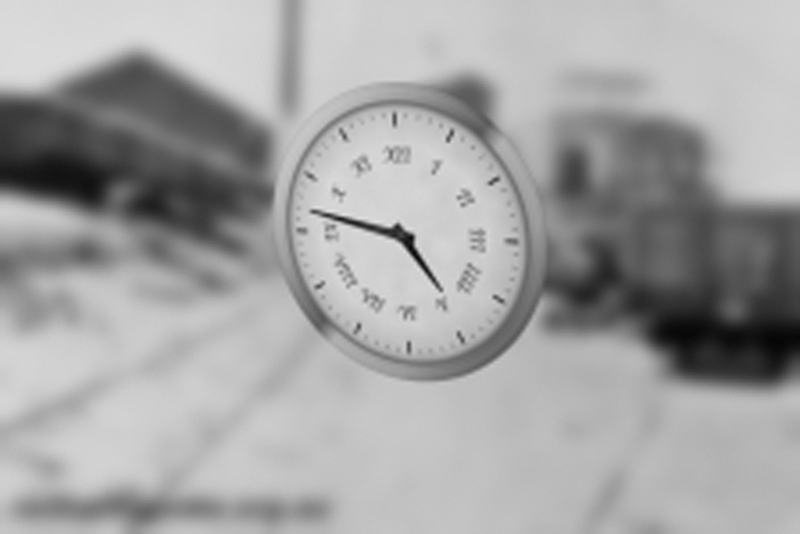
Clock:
4:47
